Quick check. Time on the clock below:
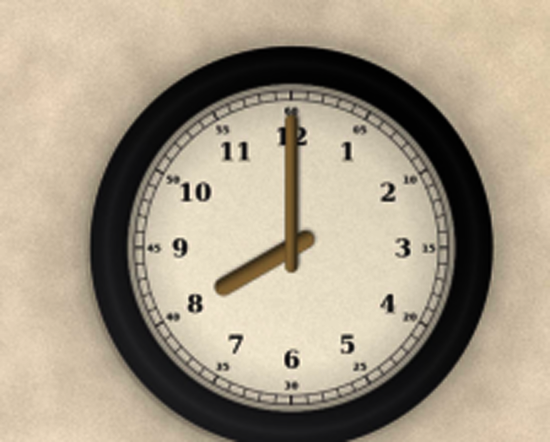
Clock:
8:00
